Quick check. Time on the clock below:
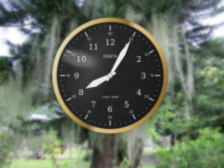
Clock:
8:05
